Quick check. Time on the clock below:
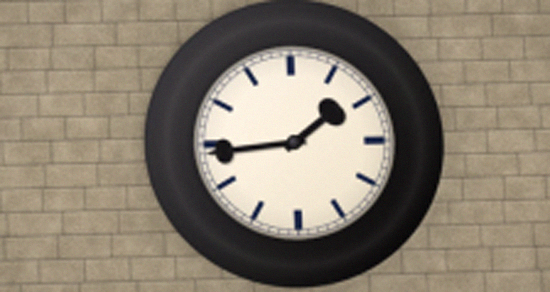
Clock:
1:44
